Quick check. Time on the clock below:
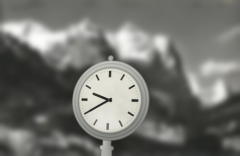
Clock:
9:40
